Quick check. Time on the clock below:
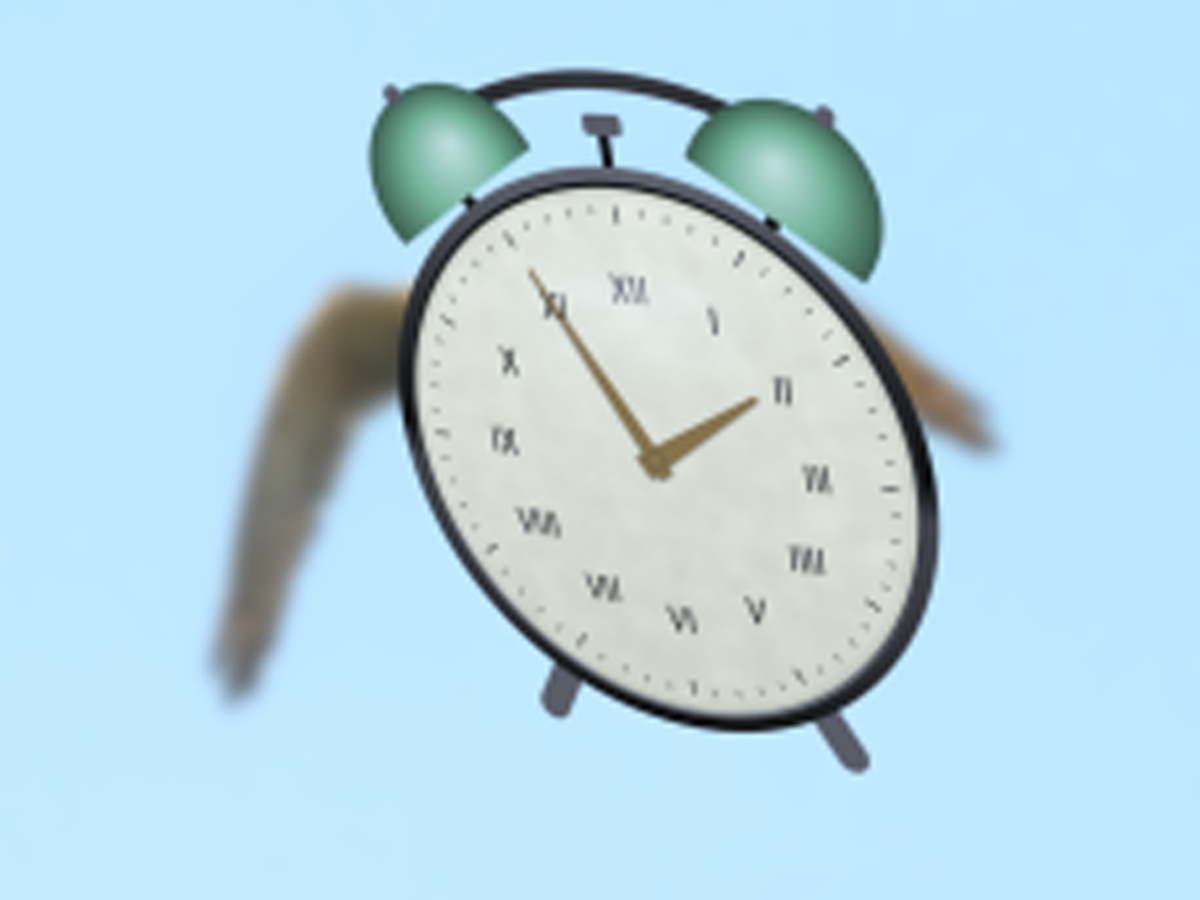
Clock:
1:55
